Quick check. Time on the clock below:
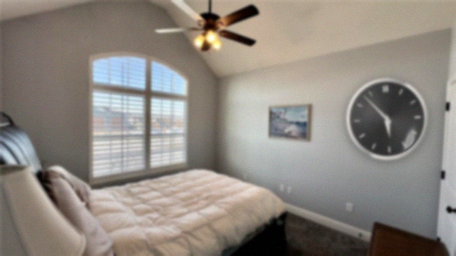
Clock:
5:53
